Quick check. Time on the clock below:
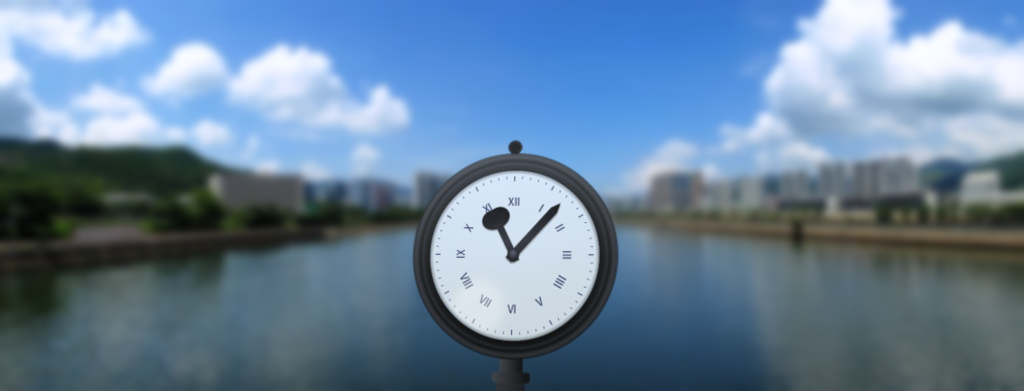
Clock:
11:07
